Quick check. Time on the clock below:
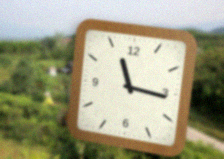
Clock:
11:16
